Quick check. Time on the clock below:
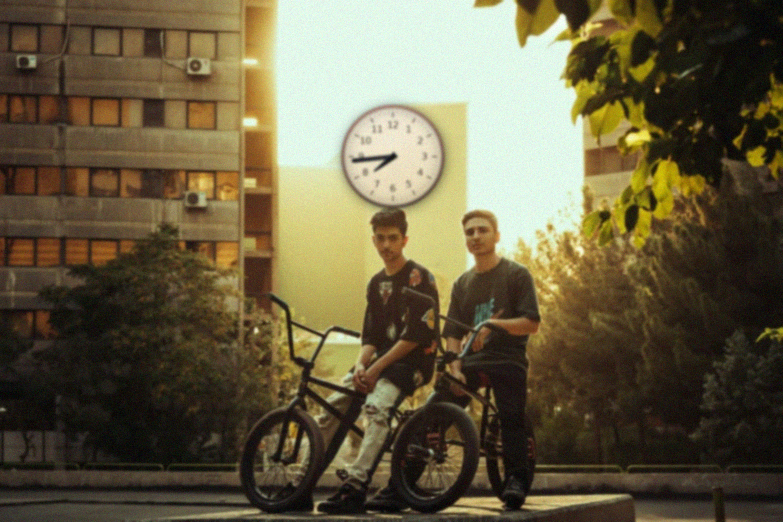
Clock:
7:44
